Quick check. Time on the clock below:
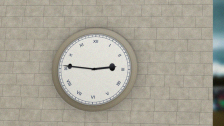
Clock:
2:46
